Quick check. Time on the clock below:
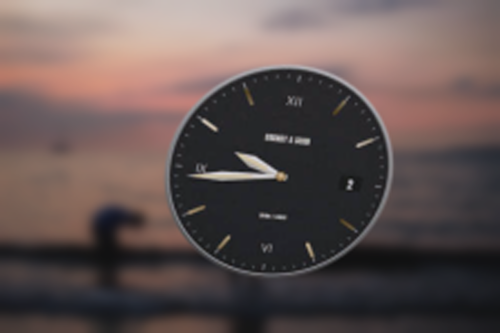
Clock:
9:44
